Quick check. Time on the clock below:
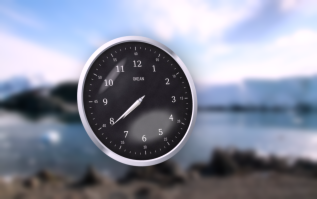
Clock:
7:39
